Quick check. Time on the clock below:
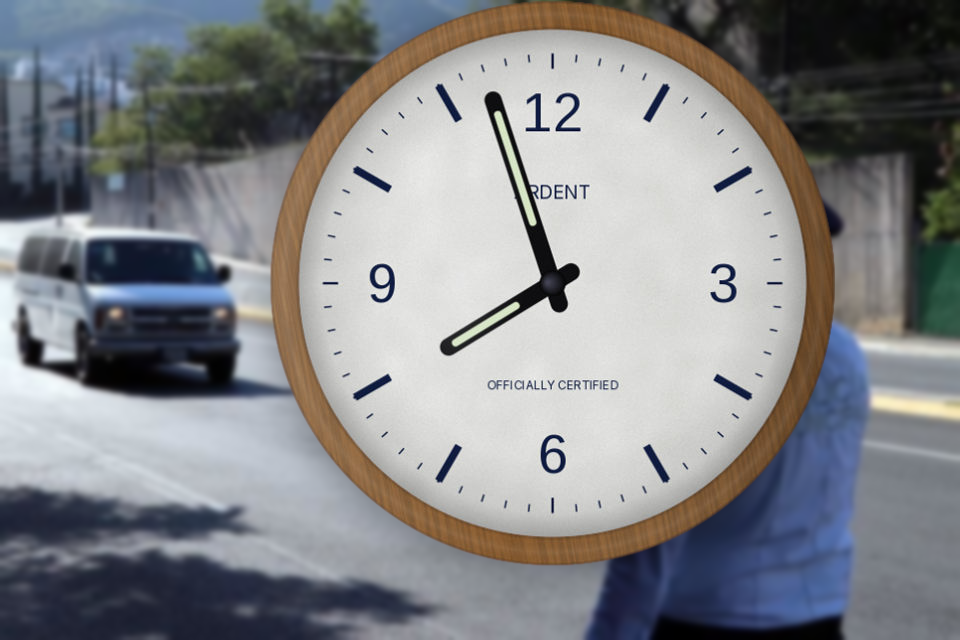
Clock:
7:57
